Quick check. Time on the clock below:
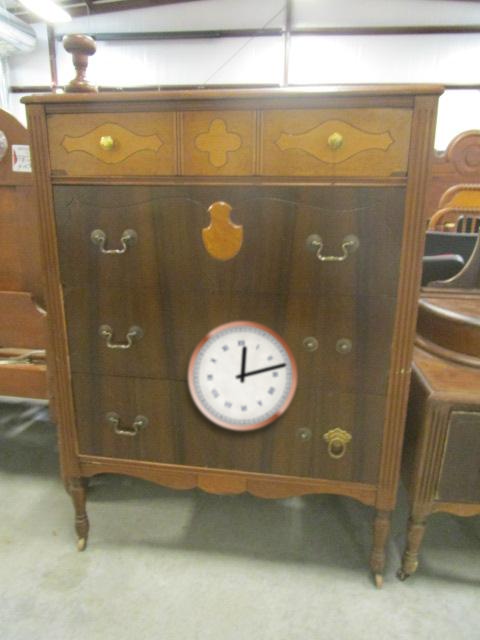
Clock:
12:13
